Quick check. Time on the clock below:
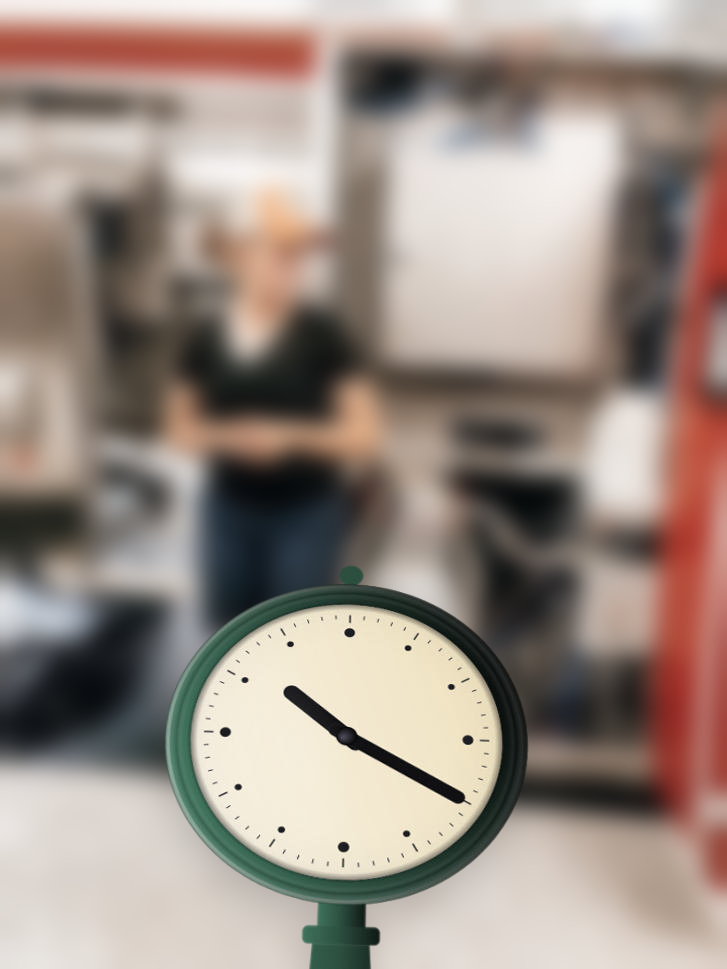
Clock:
10:20
